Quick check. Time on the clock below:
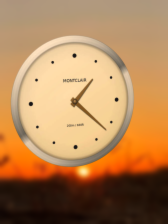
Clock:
1:22
